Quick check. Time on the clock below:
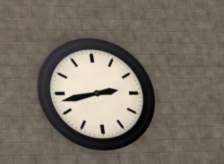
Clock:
2:43
